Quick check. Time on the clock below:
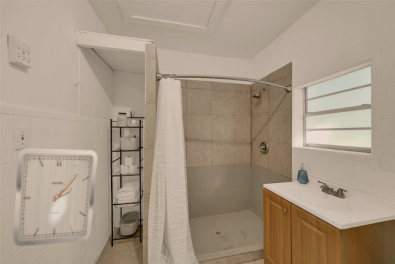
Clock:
2:07
